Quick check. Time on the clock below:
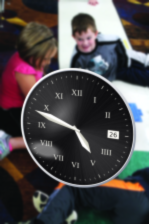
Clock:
4:48
